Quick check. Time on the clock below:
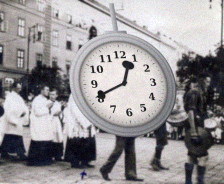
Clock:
12:41
